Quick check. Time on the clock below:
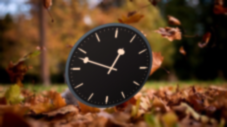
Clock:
12:48
